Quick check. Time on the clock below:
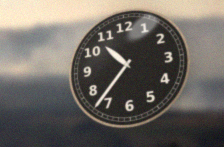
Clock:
10:37
